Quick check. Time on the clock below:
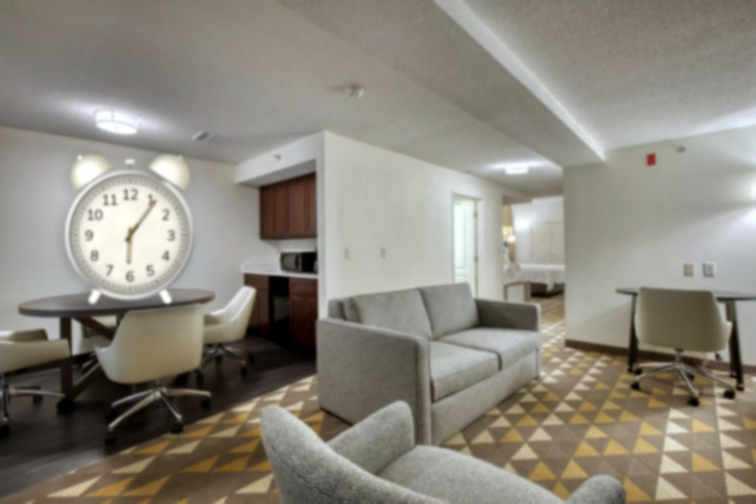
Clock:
6:06
